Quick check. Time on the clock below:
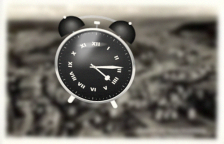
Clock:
4:14
